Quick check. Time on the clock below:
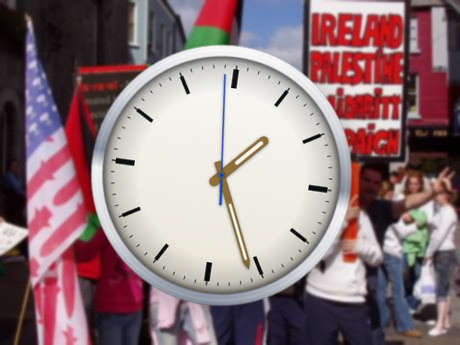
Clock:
1:25:59
